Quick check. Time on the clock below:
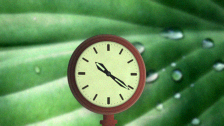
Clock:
10:21
